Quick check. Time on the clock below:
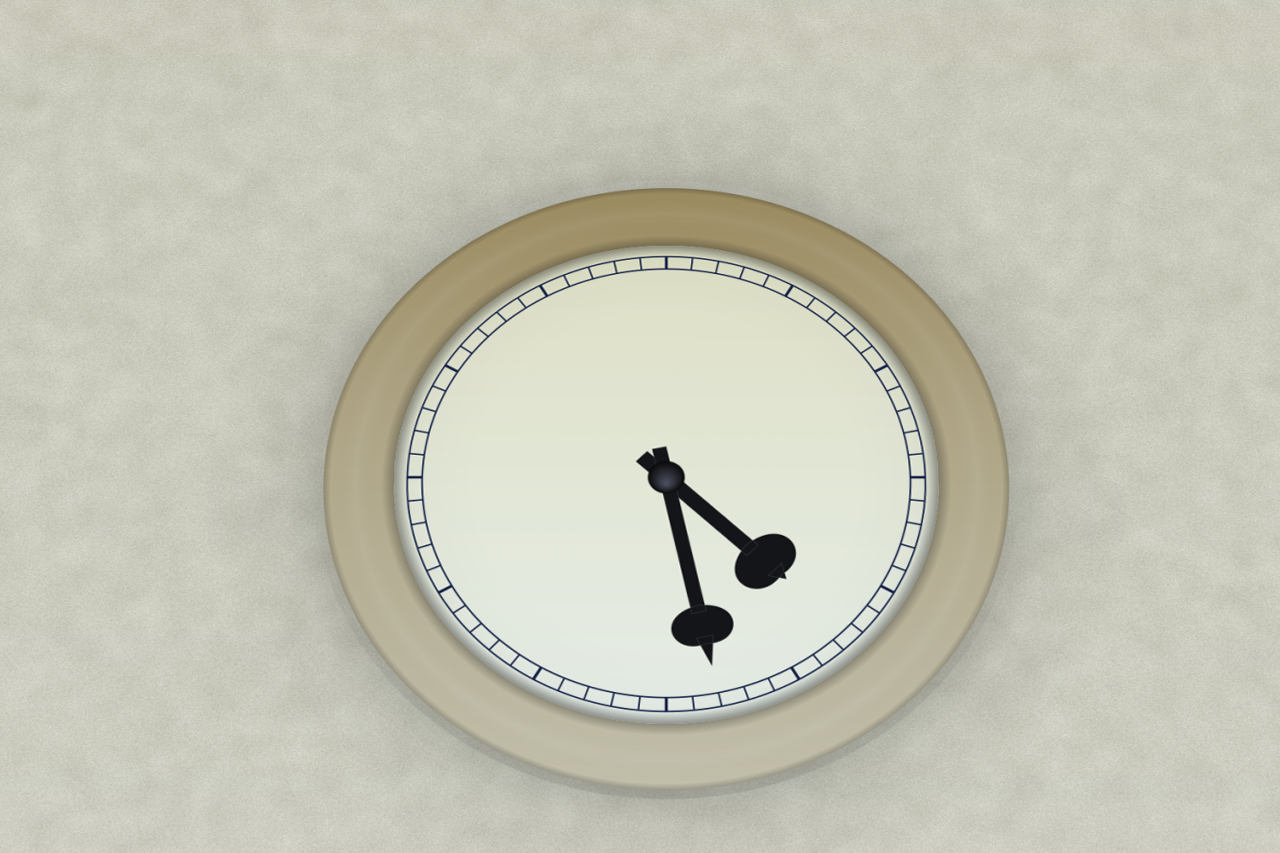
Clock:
4:28
